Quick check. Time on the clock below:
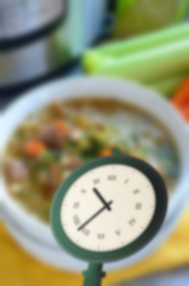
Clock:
10:37
